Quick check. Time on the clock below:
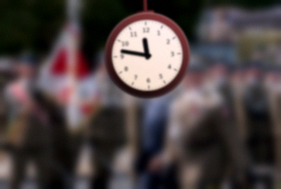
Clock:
11:47
